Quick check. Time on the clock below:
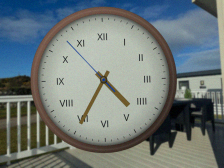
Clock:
4:34:53
